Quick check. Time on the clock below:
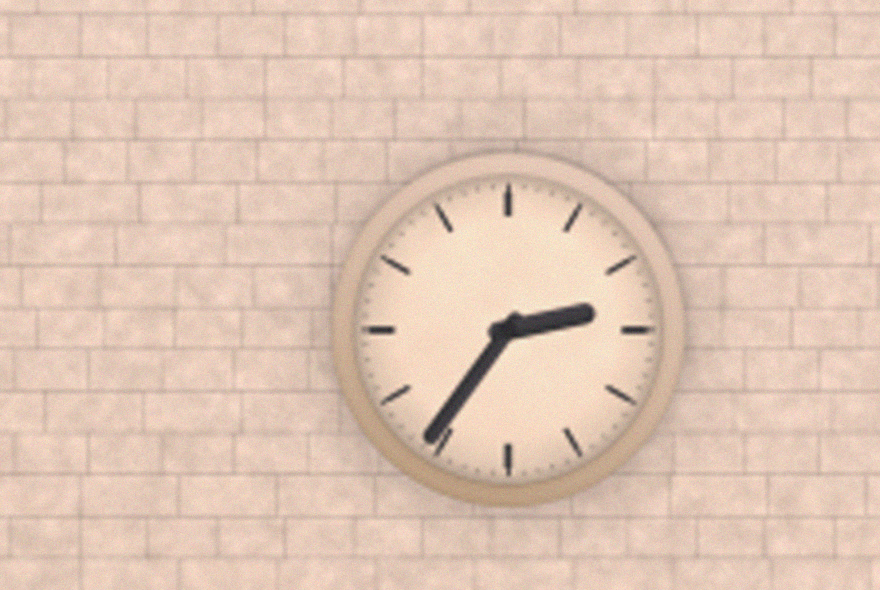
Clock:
2:36
